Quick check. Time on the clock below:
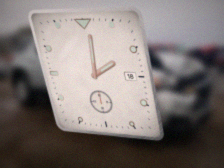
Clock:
2:01
